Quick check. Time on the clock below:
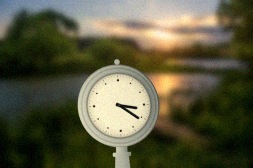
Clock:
3:21
